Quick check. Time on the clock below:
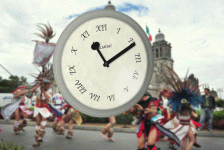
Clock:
11:11
